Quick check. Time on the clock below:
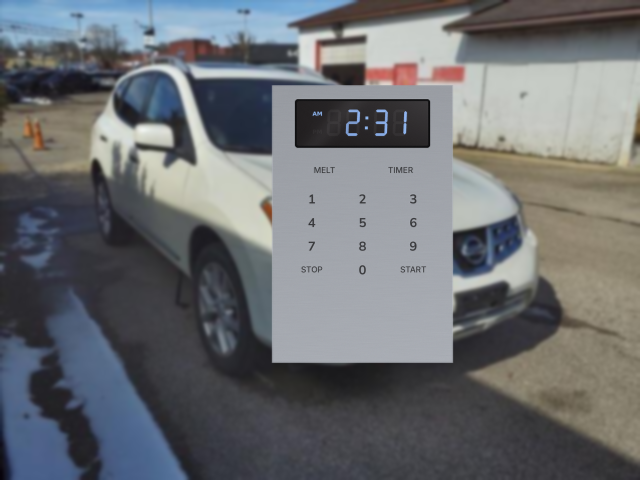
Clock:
2:31
